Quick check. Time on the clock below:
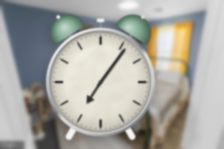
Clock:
7:06
